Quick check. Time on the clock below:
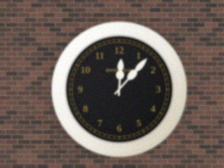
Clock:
12:07
